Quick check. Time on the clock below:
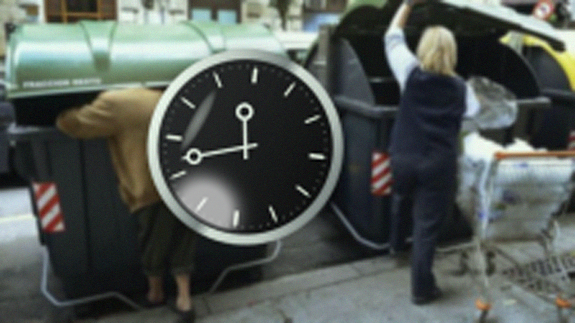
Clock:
11:42
